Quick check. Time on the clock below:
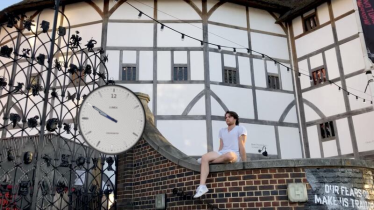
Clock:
9:50
